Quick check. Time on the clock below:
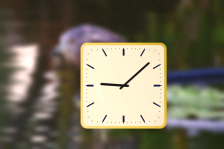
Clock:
9:08
